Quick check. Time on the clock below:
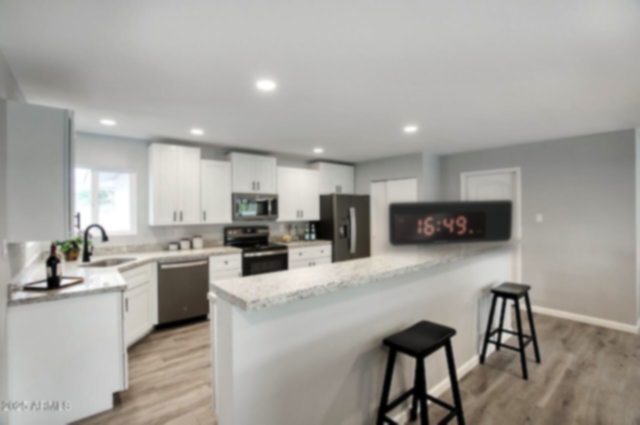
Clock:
16:49
